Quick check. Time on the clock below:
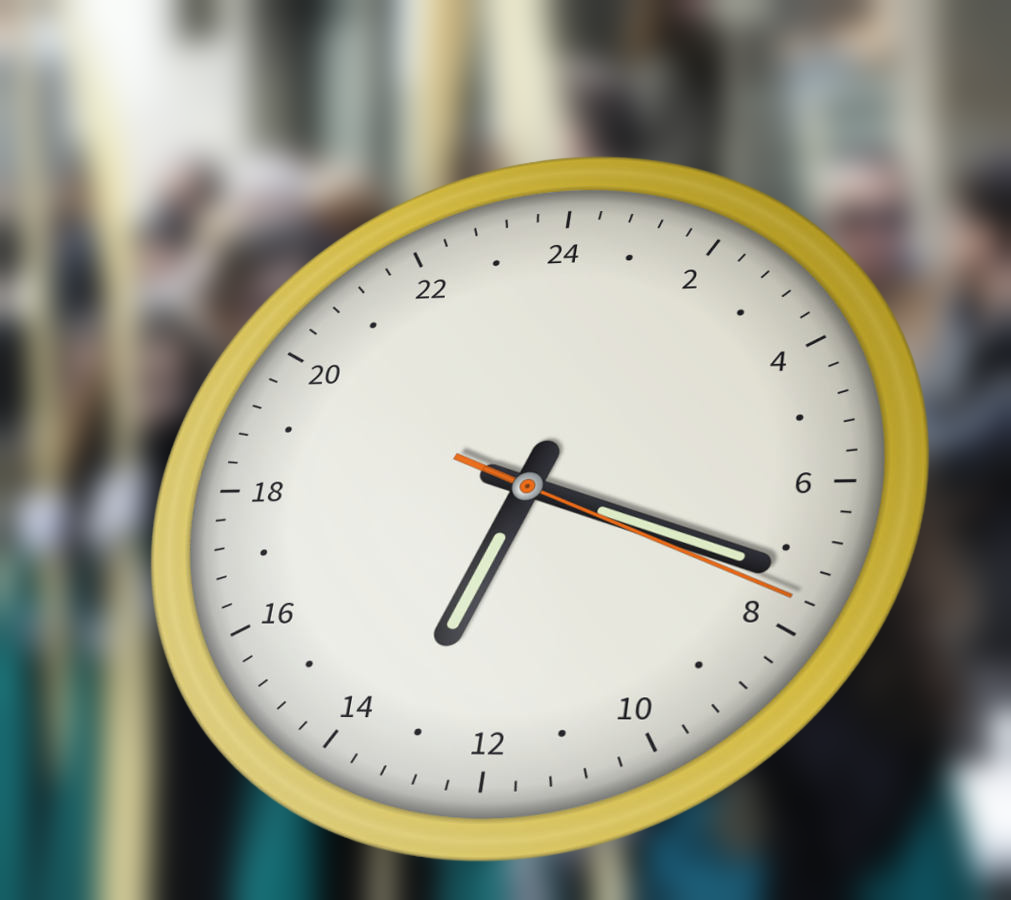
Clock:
13:18:19
